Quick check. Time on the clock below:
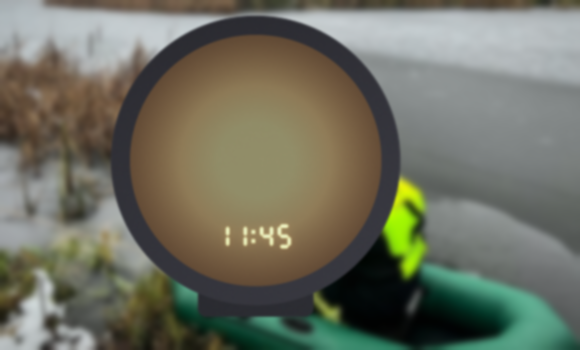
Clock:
11:45
